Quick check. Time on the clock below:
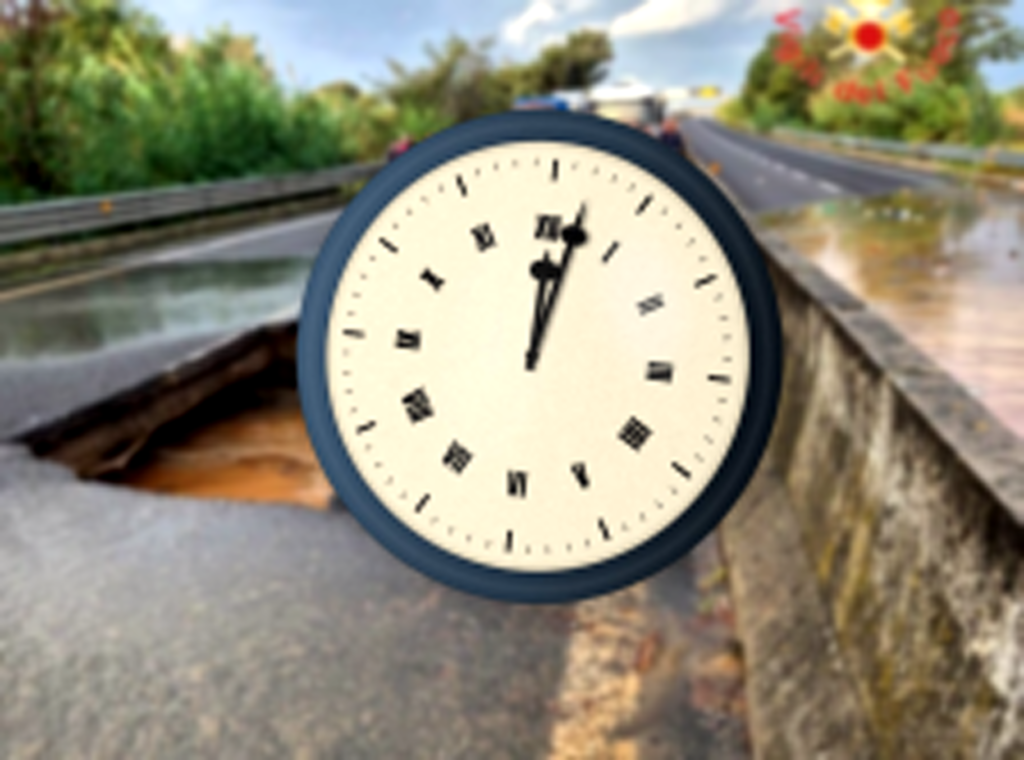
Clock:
12:02
